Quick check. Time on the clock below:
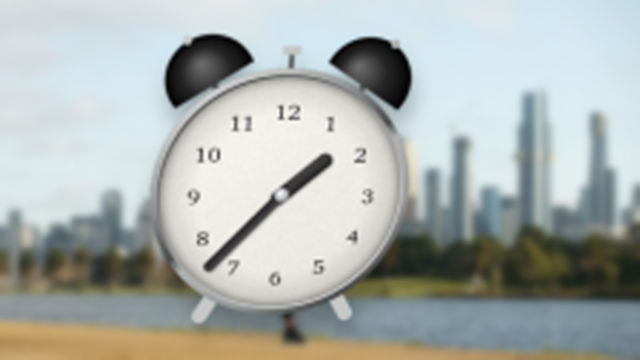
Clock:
1:37
